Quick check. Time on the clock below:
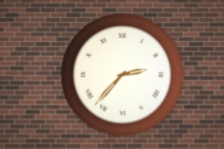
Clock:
2:37
